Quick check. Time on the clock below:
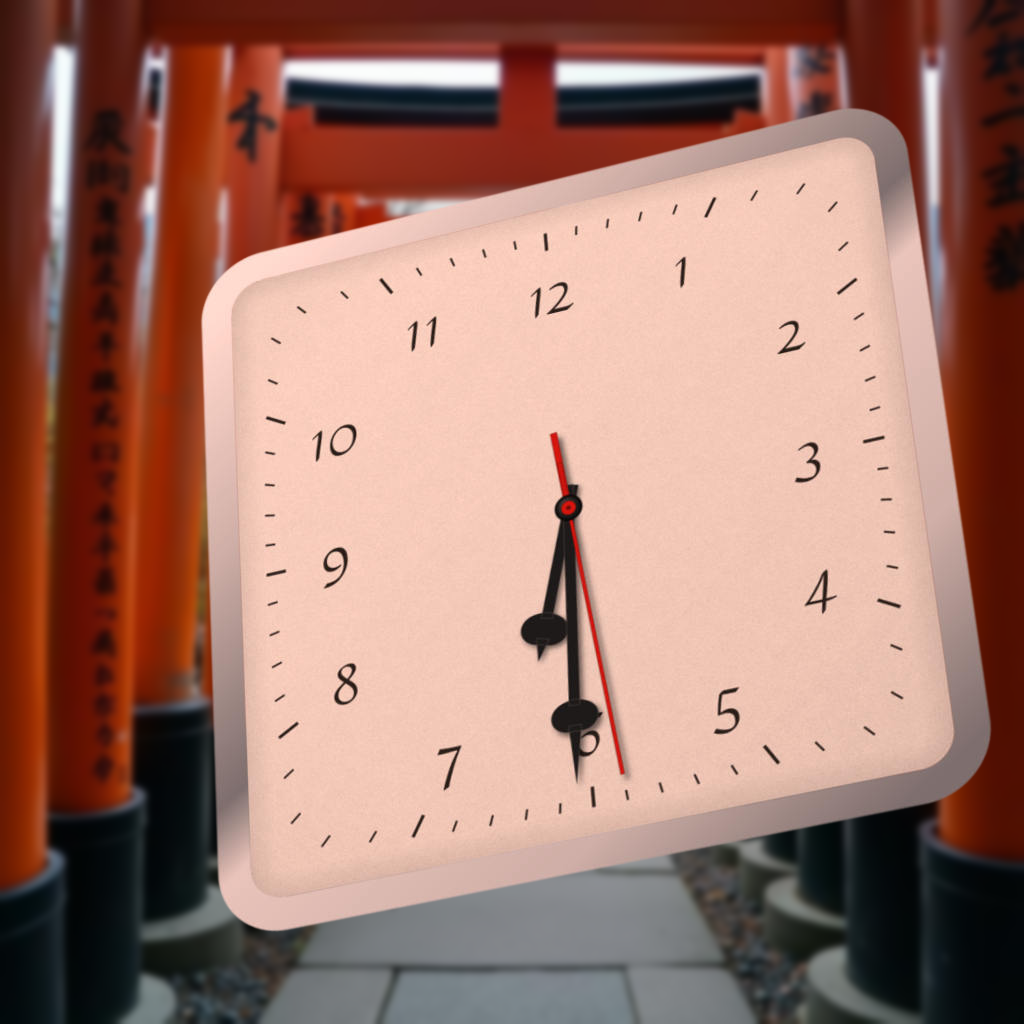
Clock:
6:30:29
